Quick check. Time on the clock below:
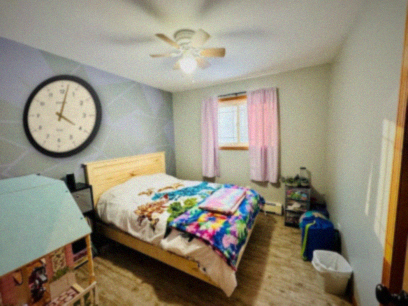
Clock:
4:02
